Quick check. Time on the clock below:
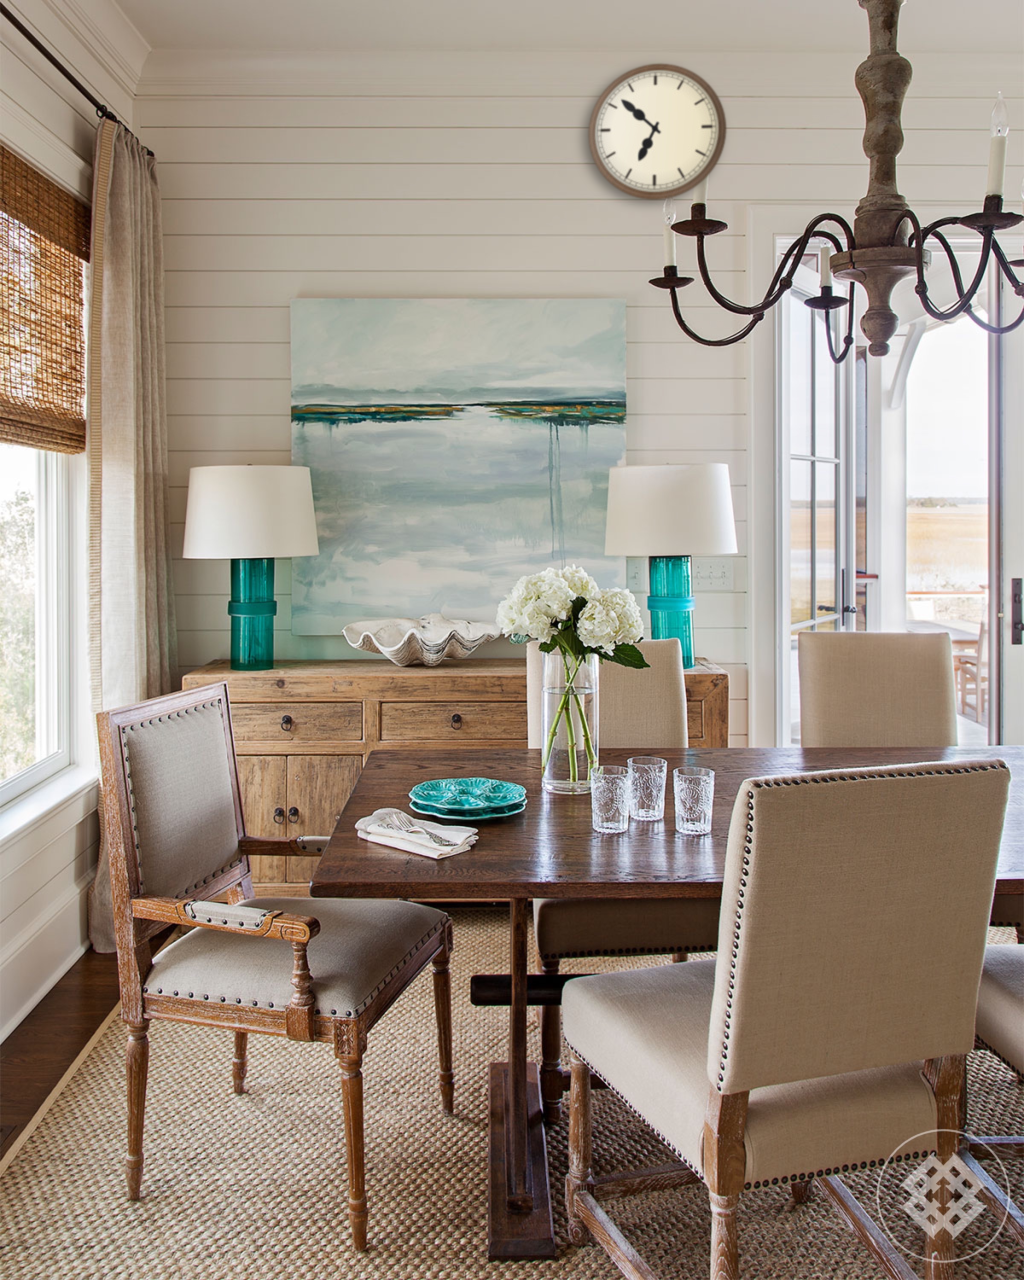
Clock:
6:52
